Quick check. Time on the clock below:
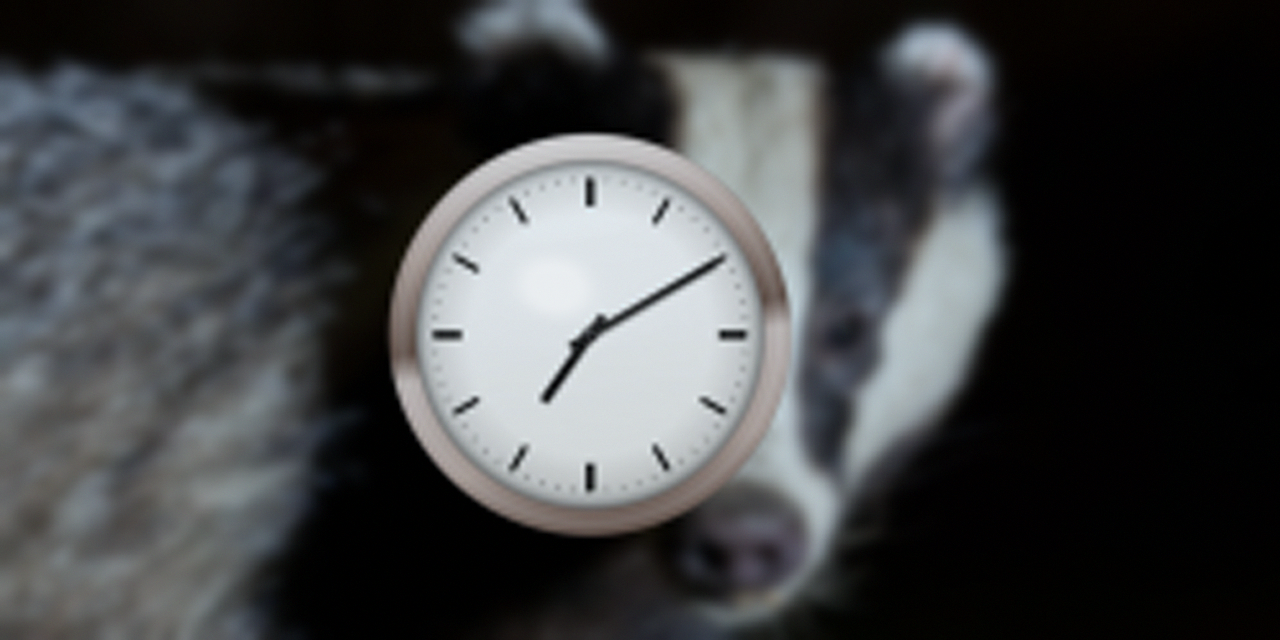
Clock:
7:10
